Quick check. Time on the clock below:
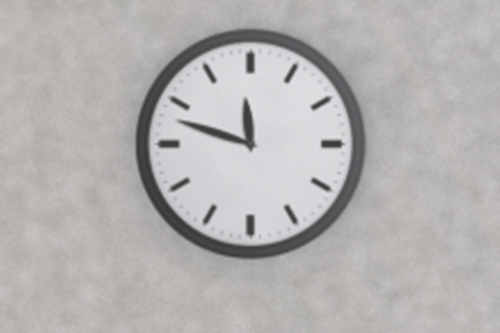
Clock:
11:48
